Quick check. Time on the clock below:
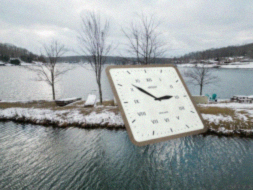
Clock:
2:52
